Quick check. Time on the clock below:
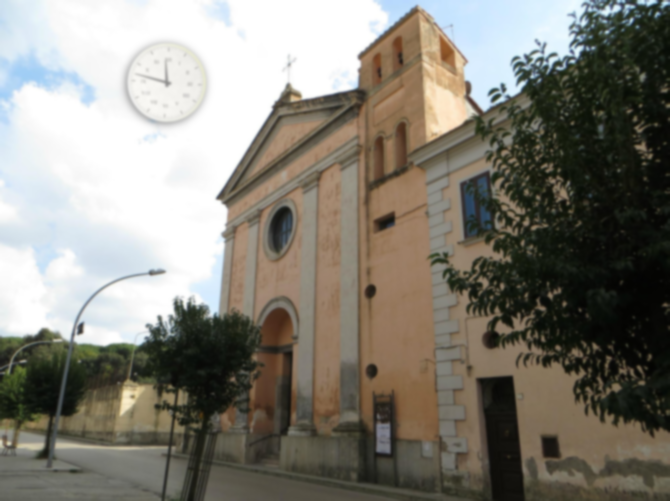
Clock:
11:47
